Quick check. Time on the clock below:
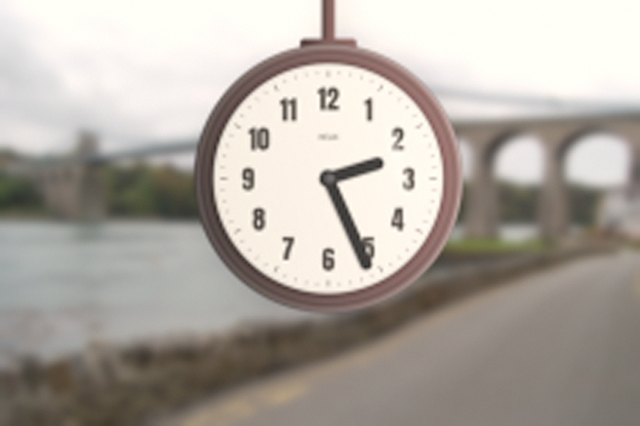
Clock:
2:26
